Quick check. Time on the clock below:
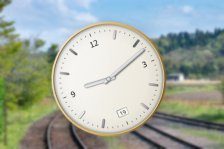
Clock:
9:12
